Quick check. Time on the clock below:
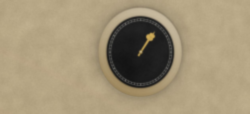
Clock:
1:06
